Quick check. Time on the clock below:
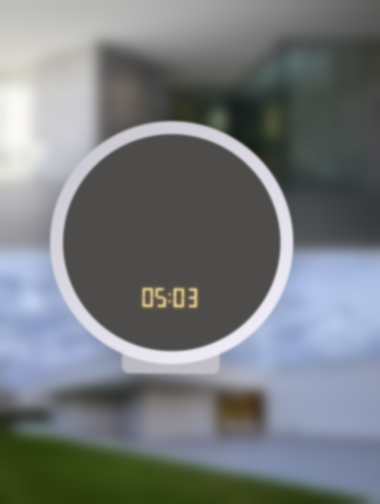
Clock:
5:03
